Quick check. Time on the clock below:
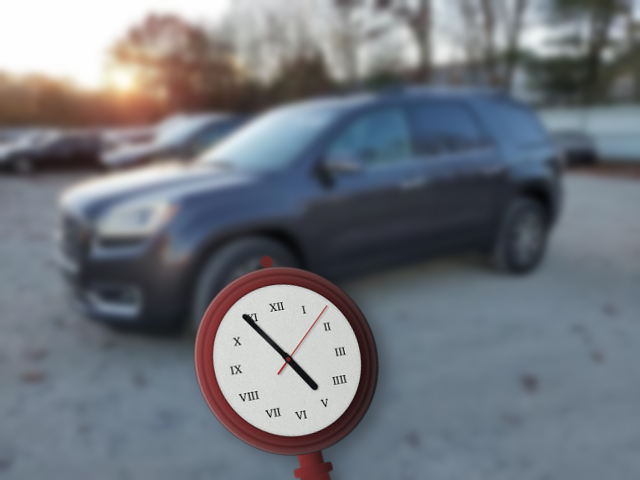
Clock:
4:54:08
